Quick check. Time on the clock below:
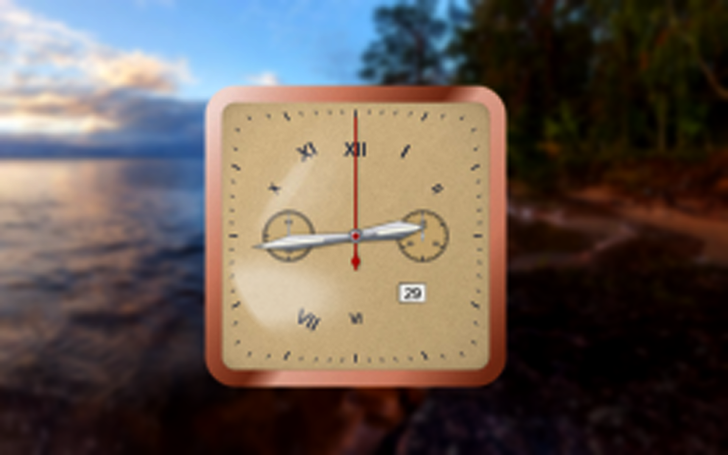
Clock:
2:44
